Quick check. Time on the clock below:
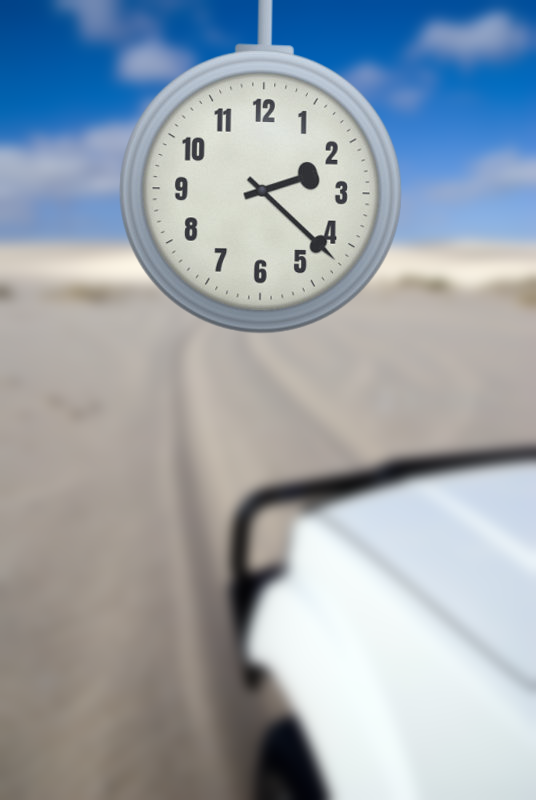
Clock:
2:22
